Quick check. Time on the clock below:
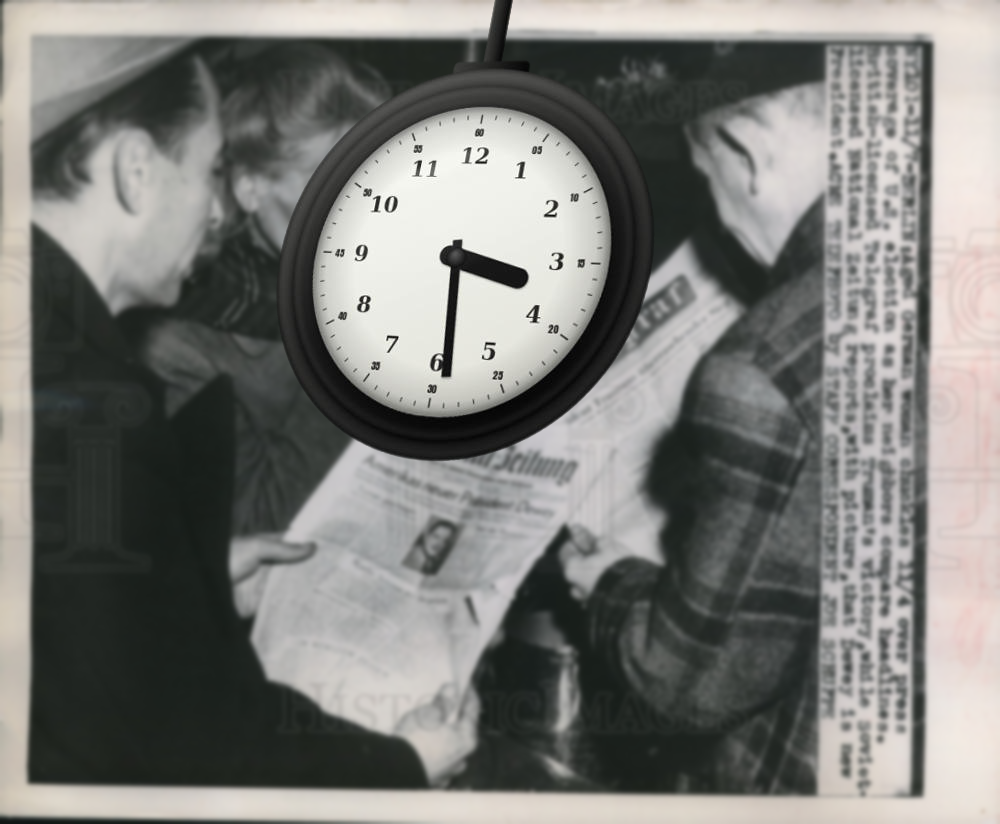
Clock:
3:29
